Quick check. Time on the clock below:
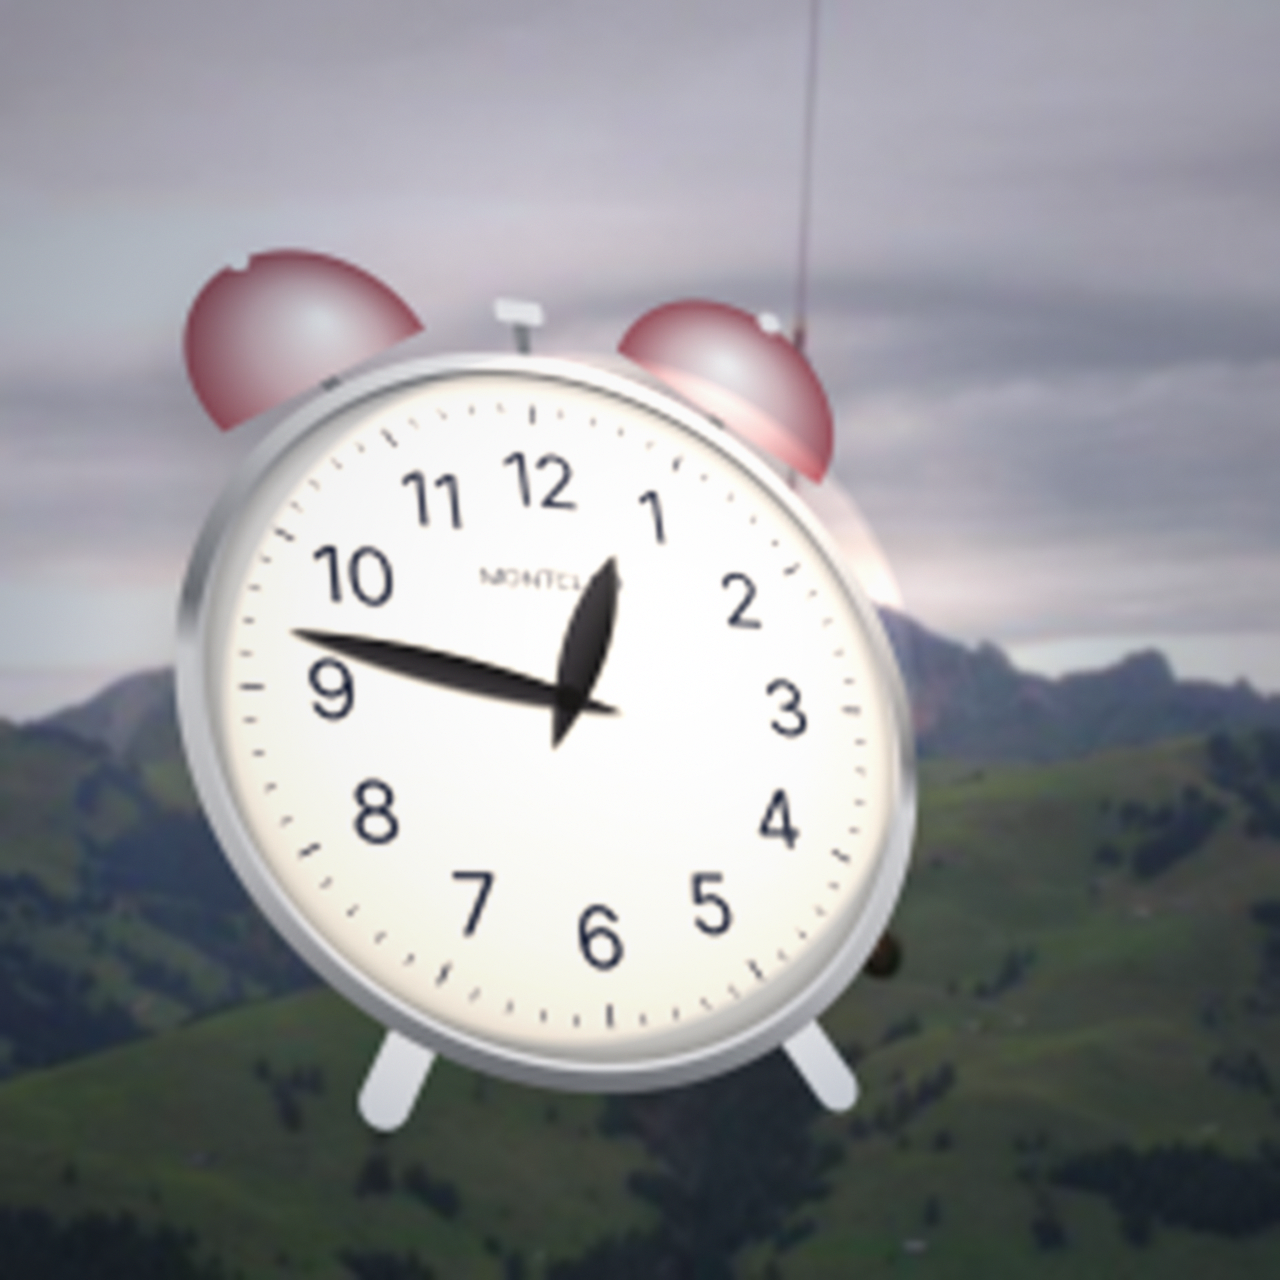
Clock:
12:47
